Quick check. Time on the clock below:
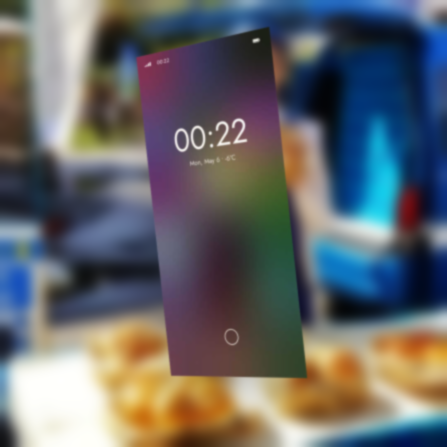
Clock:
0:22
